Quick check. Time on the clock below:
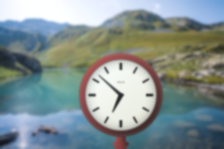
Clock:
6:52
